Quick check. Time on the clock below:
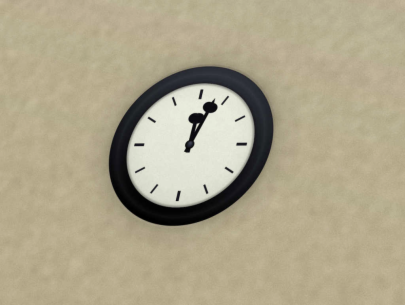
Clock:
12:03
